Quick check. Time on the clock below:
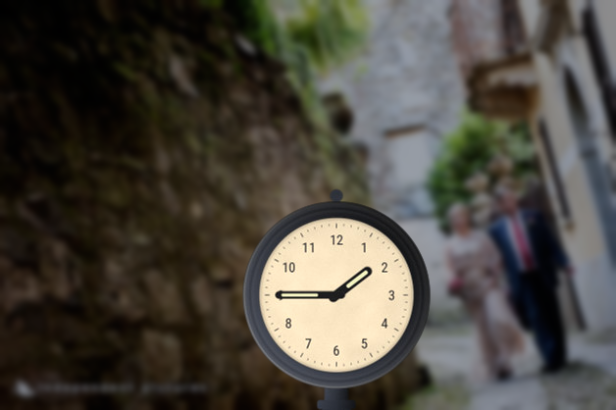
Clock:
1:45
